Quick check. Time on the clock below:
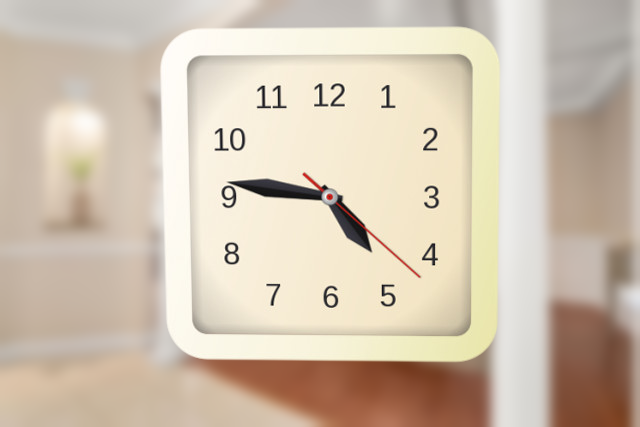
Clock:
4:46:22
